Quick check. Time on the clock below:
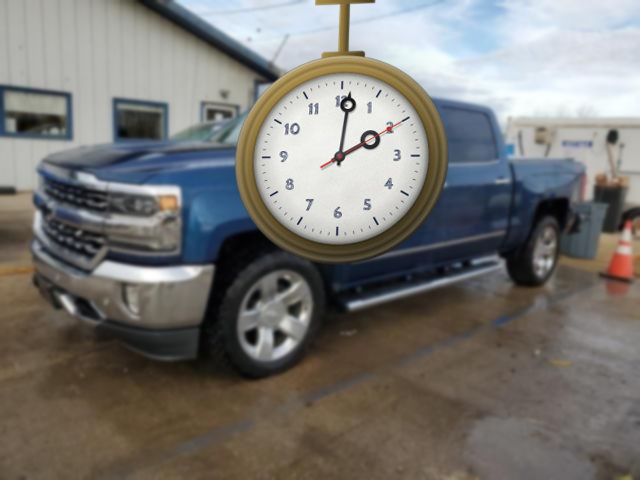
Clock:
2:01:10
